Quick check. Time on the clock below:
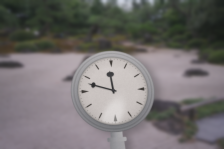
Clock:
11:48
